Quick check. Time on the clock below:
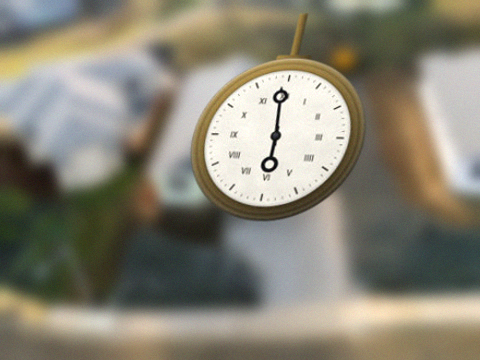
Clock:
5:59
